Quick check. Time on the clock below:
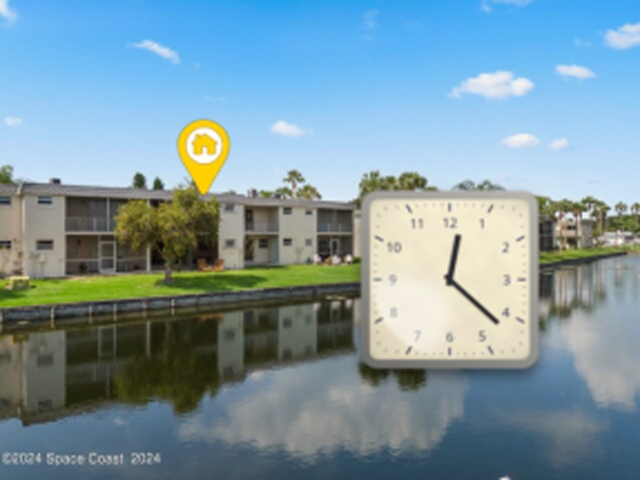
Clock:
12:22
